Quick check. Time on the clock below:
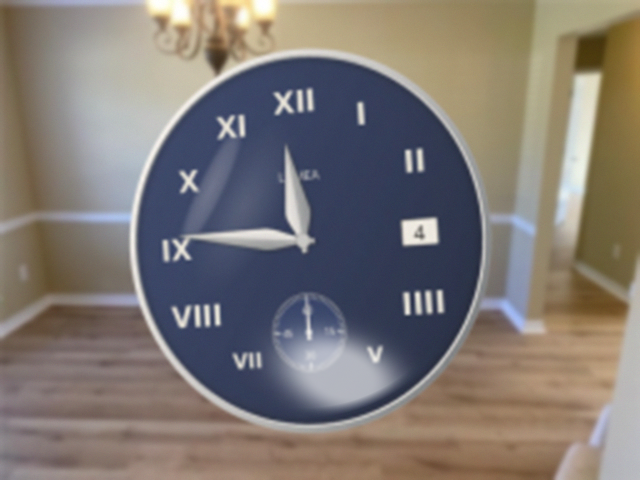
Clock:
11:46
